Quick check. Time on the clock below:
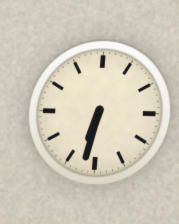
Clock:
6:32
